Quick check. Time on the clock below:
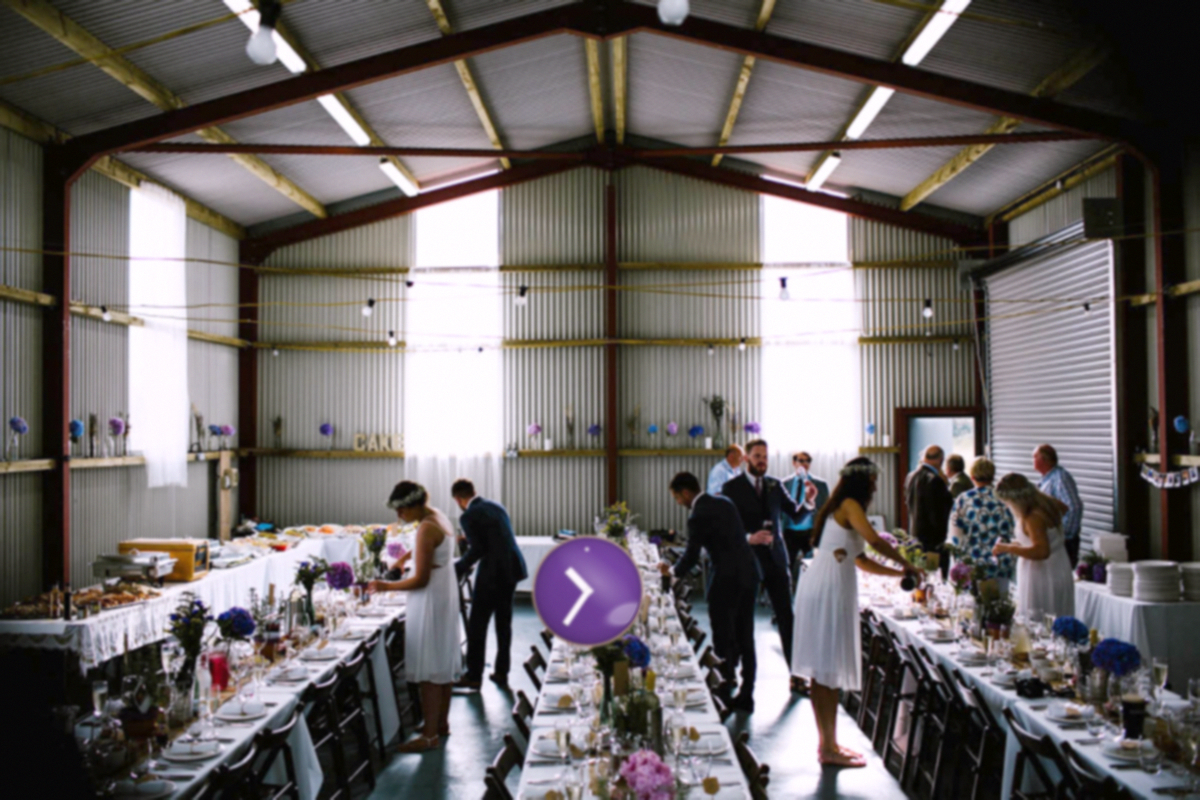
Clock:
10:36
